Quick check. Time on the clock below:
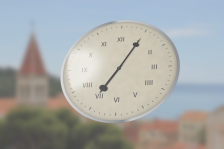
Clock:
7:05
